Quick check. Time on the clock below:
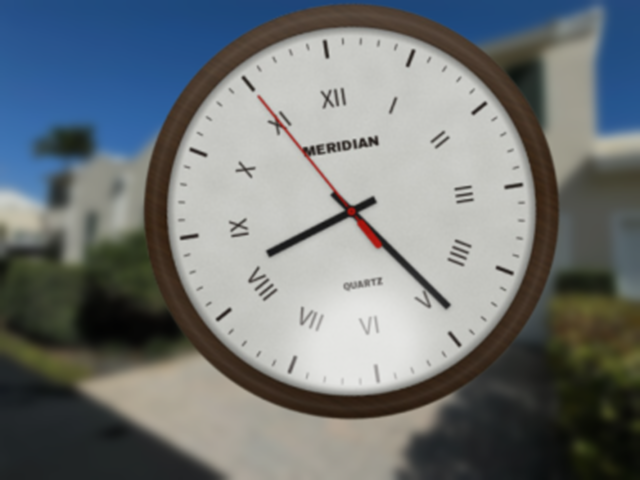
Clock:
8:23:55
